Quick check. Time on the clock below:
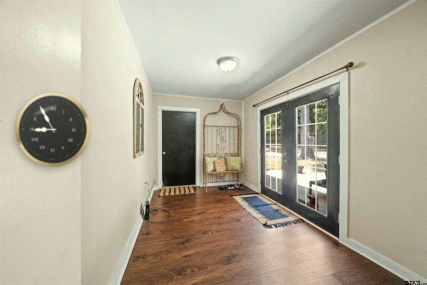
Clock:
8:55
